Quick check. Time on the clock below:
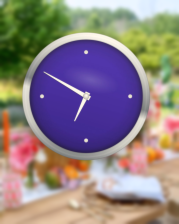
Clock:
6:50
